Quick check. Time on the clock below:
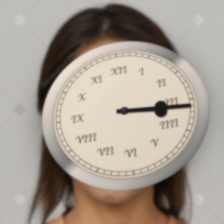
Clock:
3:16
